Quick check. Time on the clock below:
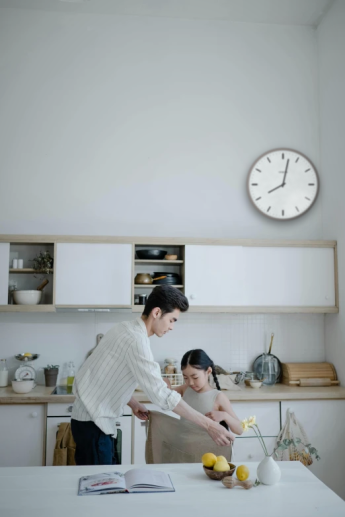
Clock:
8:02
